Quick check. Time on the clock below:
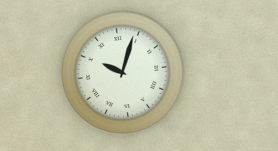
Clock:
10:04
